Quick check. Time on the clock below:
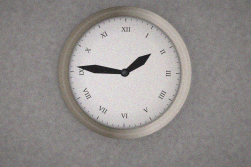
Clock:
1:46
